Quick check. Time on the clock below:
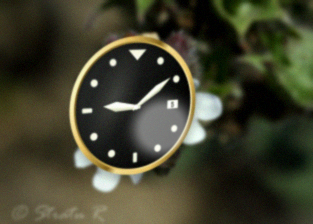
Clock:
9:09
